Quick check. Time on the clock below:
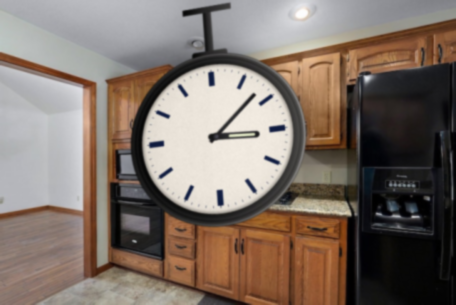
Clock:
3:08
